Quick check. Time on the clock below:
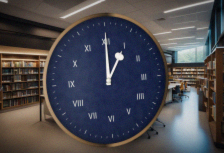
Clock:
1:00
